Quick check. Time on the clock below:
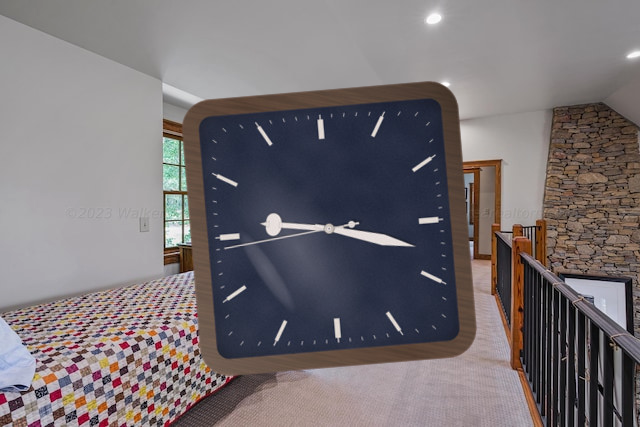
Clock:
9:17:44
